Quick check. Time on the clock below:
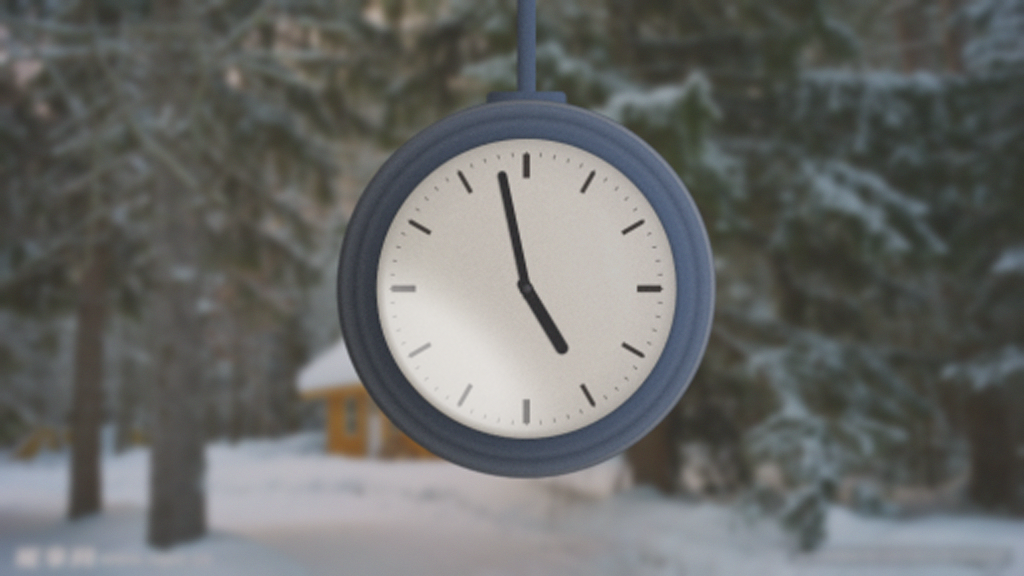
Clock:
4:58
